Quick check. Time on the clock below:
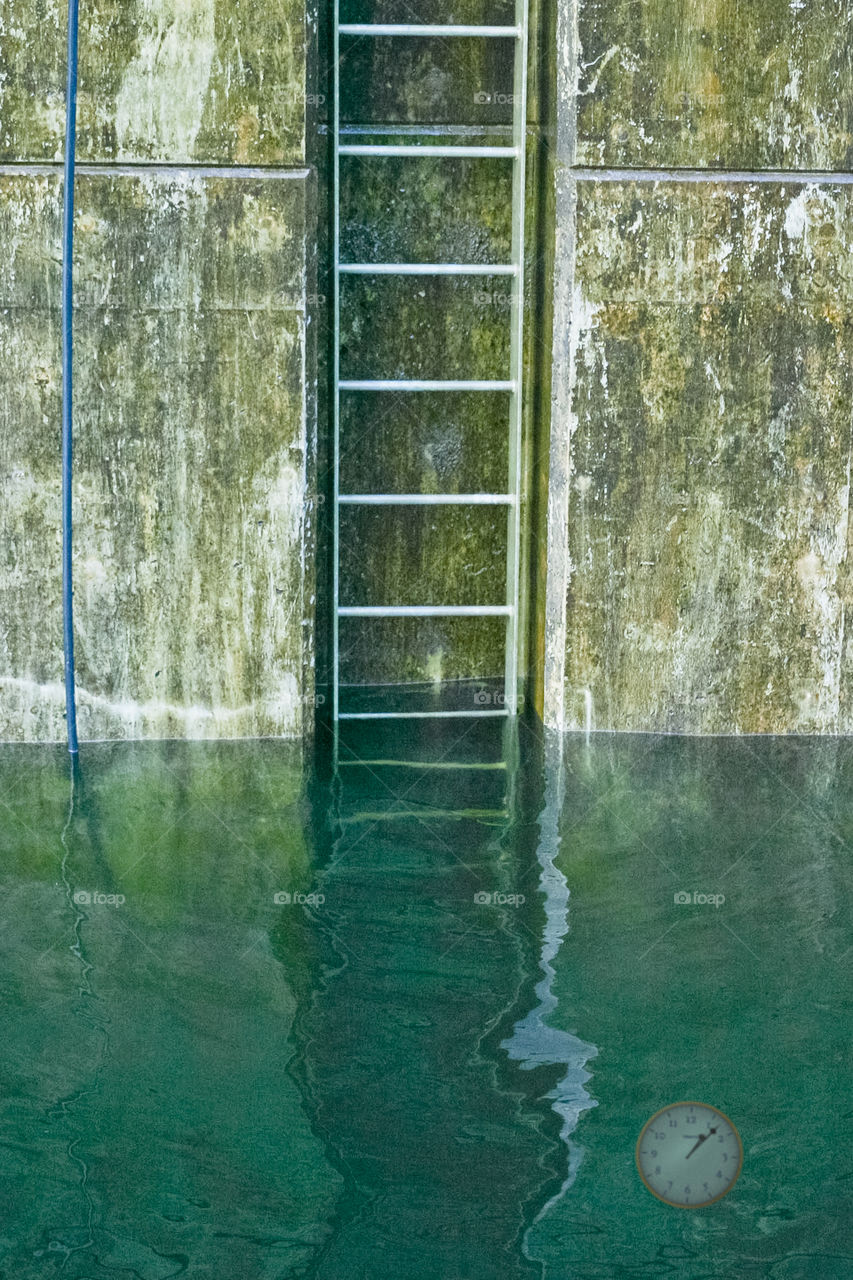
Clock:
1:07
